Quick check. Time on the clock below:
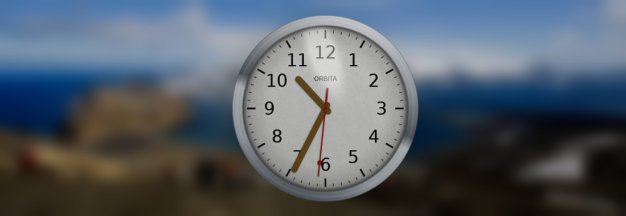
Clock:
10:34:31
